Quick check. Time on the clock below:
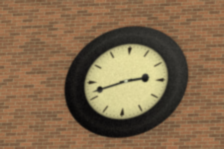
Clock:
2:42
